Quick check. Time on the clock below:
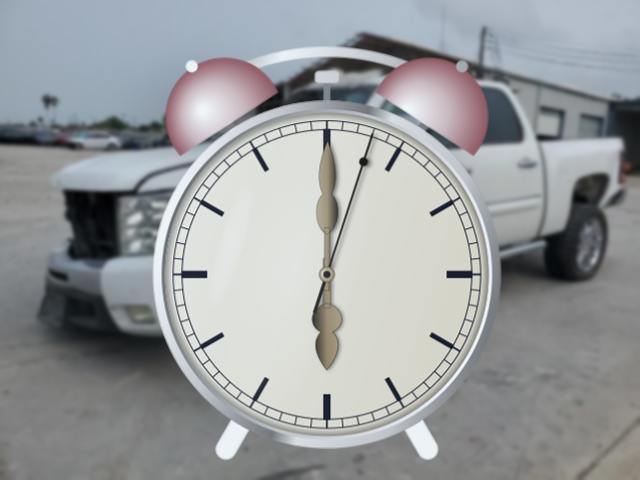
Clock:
6:00:03
